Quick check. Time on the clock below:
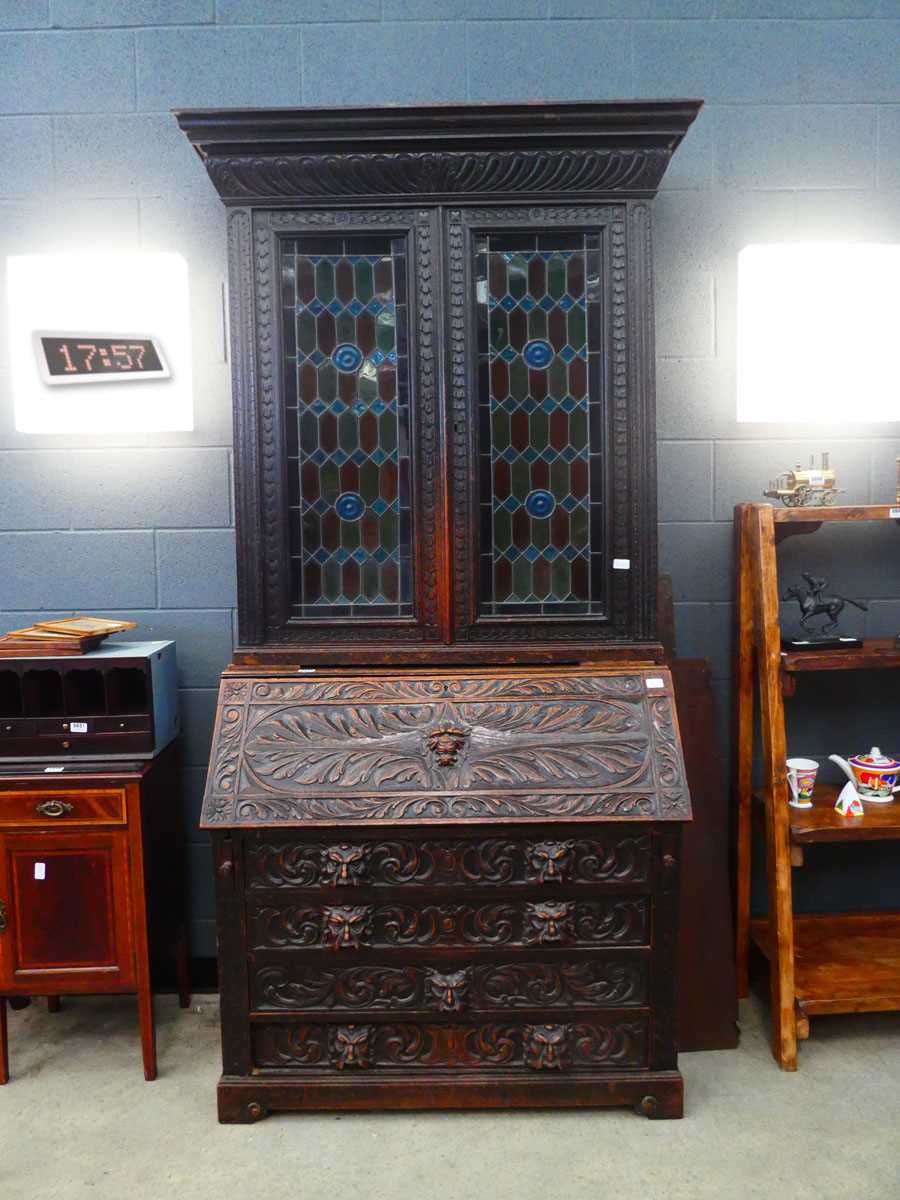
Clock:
17:57
